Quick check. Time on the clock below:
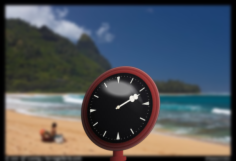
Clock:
2:11
